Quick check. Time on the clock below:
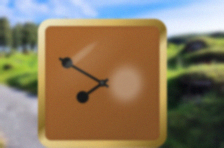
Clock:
7:50
